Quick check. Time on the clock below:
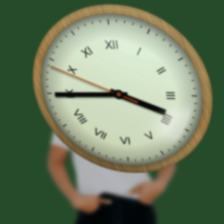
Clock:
3:44:49
